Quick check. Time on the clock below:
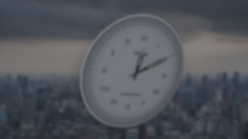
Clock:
12:10
